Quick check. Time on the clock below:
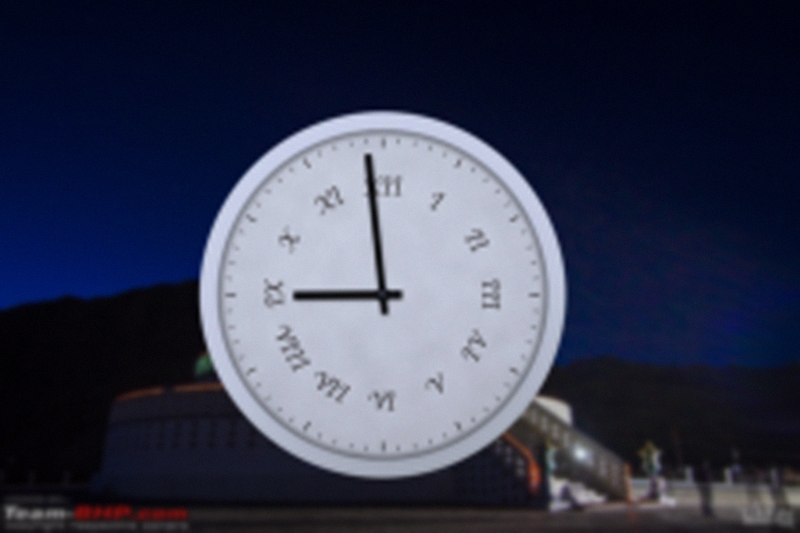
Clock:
8:59
